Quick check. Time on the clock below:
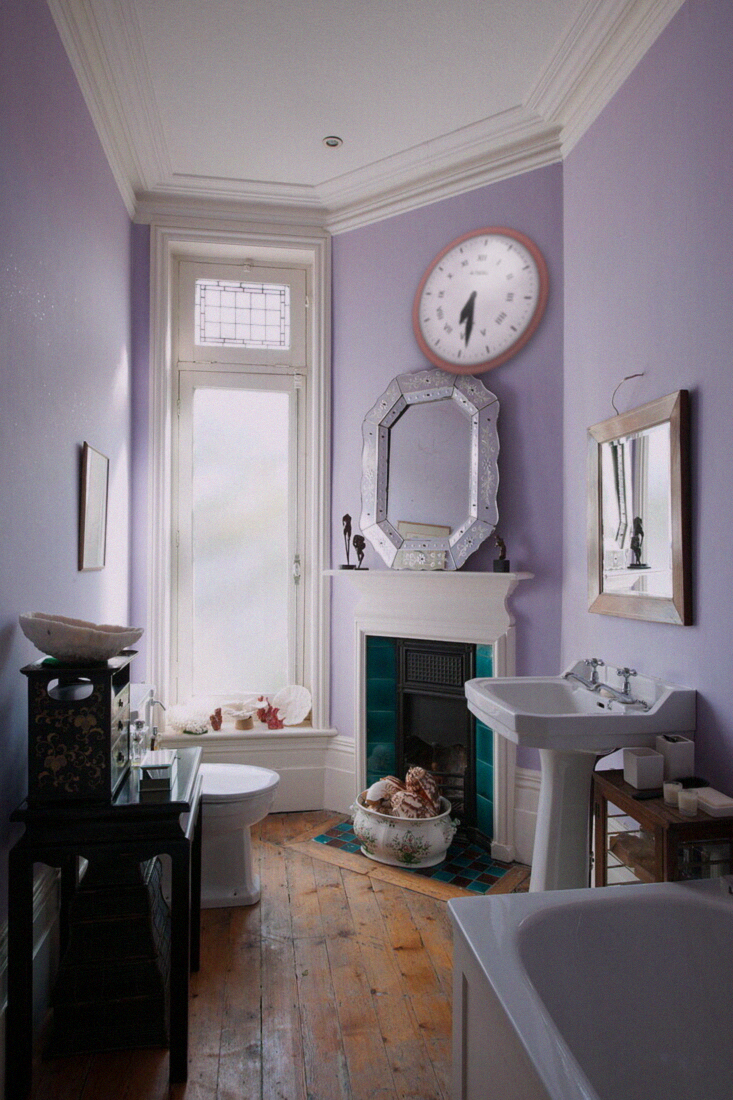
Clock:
6:29
